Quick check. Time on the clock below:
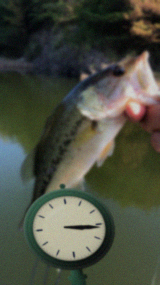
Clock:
3:16
